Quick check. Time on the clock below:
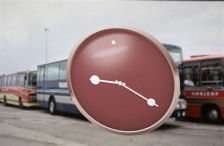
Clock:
9:21
